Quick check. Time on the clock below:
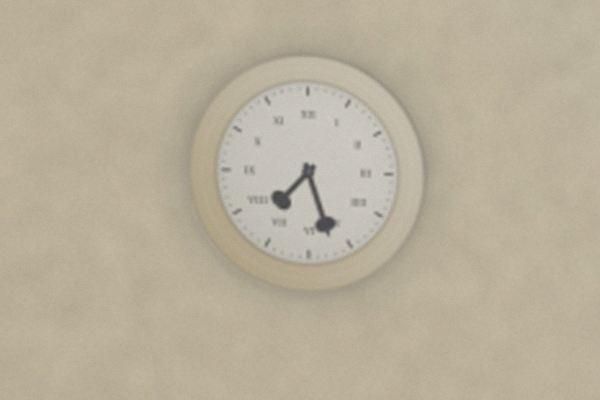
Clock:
7:27
